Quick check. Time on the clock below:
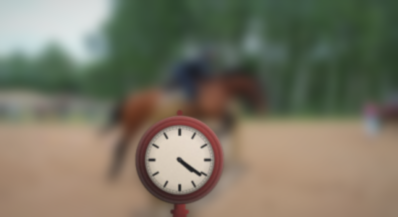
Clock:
4:21
